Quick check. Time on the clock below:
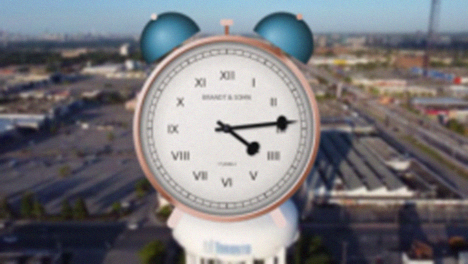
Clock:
4:14
